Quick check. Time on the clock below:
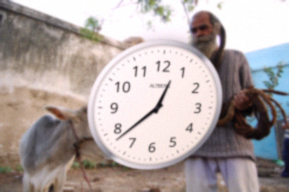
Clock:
12:38
